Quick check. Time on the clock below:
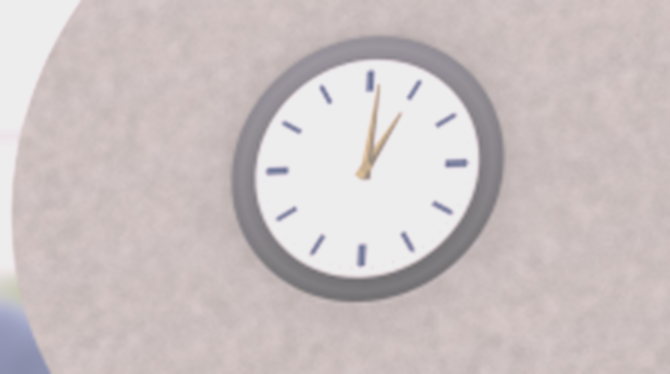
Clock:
1:01
